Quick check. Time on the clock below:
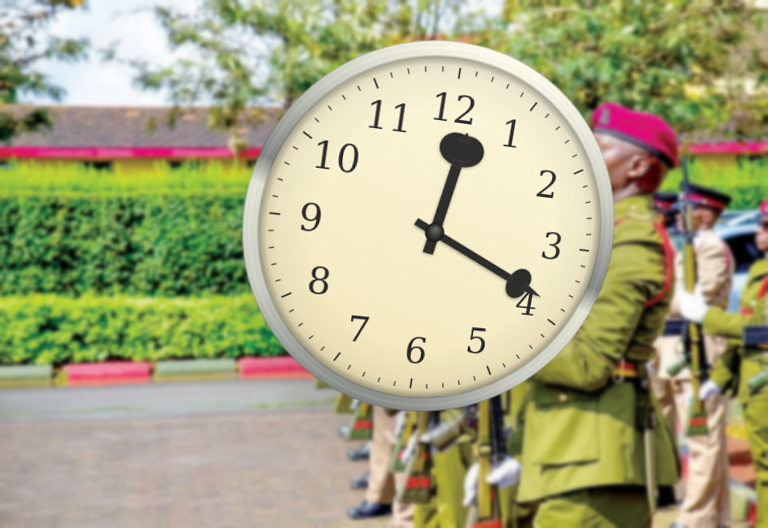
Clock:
12:19
